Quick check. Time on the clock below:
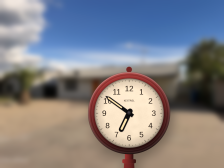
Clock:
6:51
